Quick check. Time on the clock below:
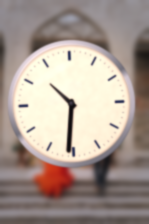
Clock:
10:31
